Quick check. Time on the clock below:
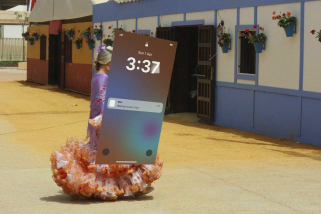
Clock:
3:37
